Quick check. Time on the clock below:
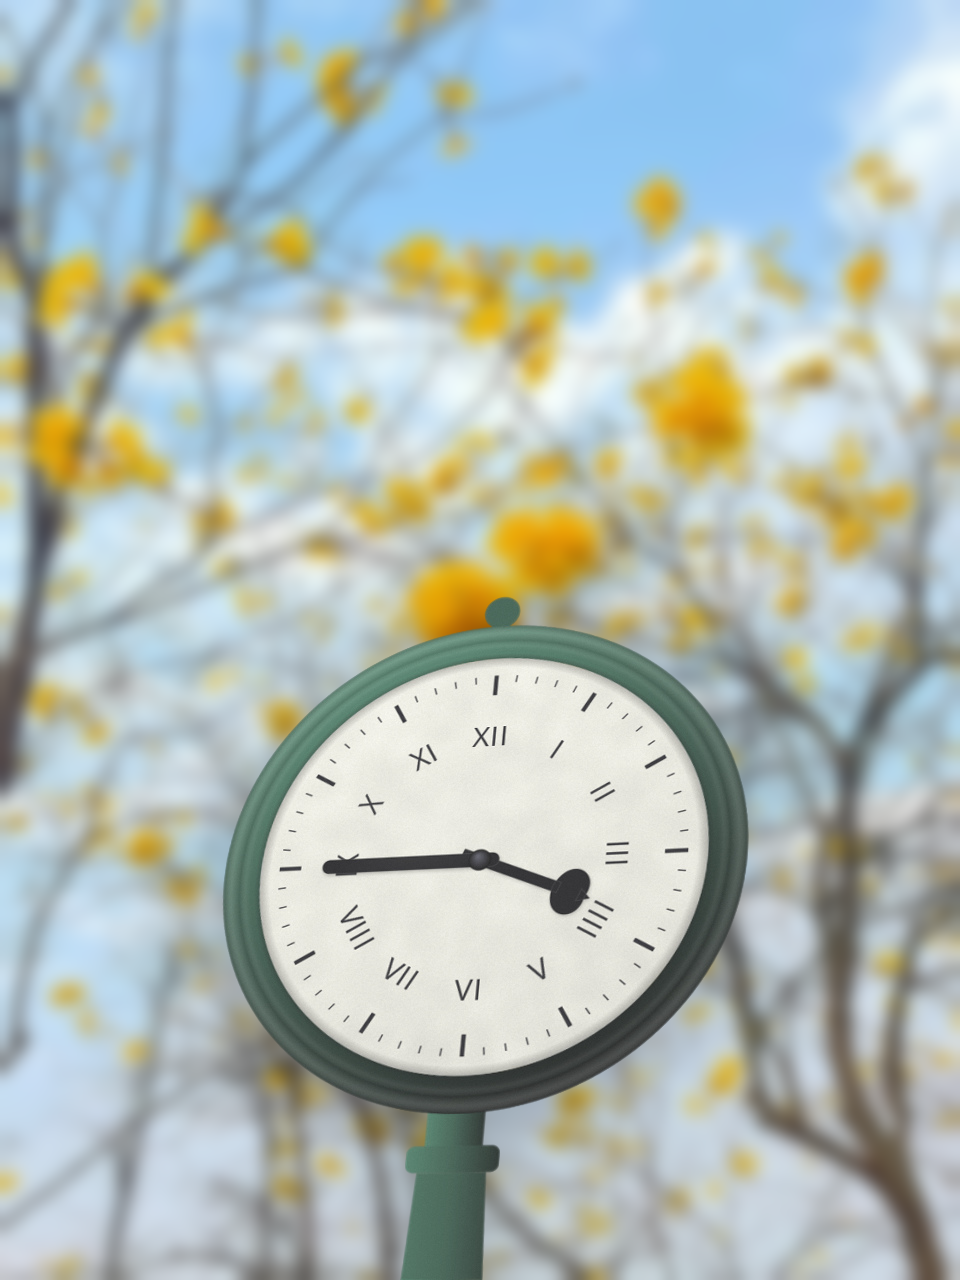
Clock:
3:45
